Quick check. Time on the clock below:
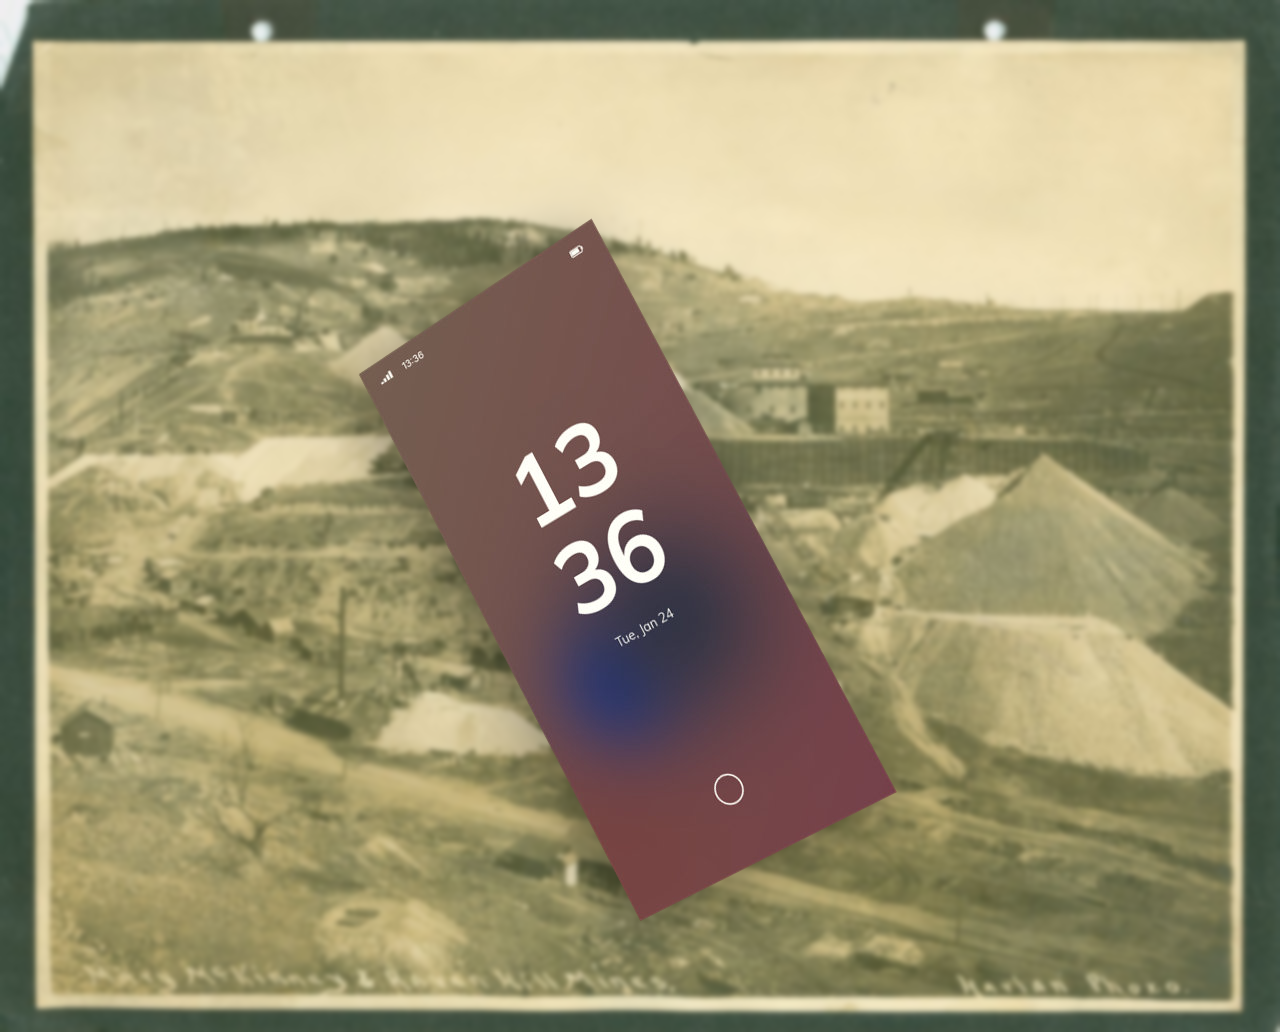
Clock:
13:36
